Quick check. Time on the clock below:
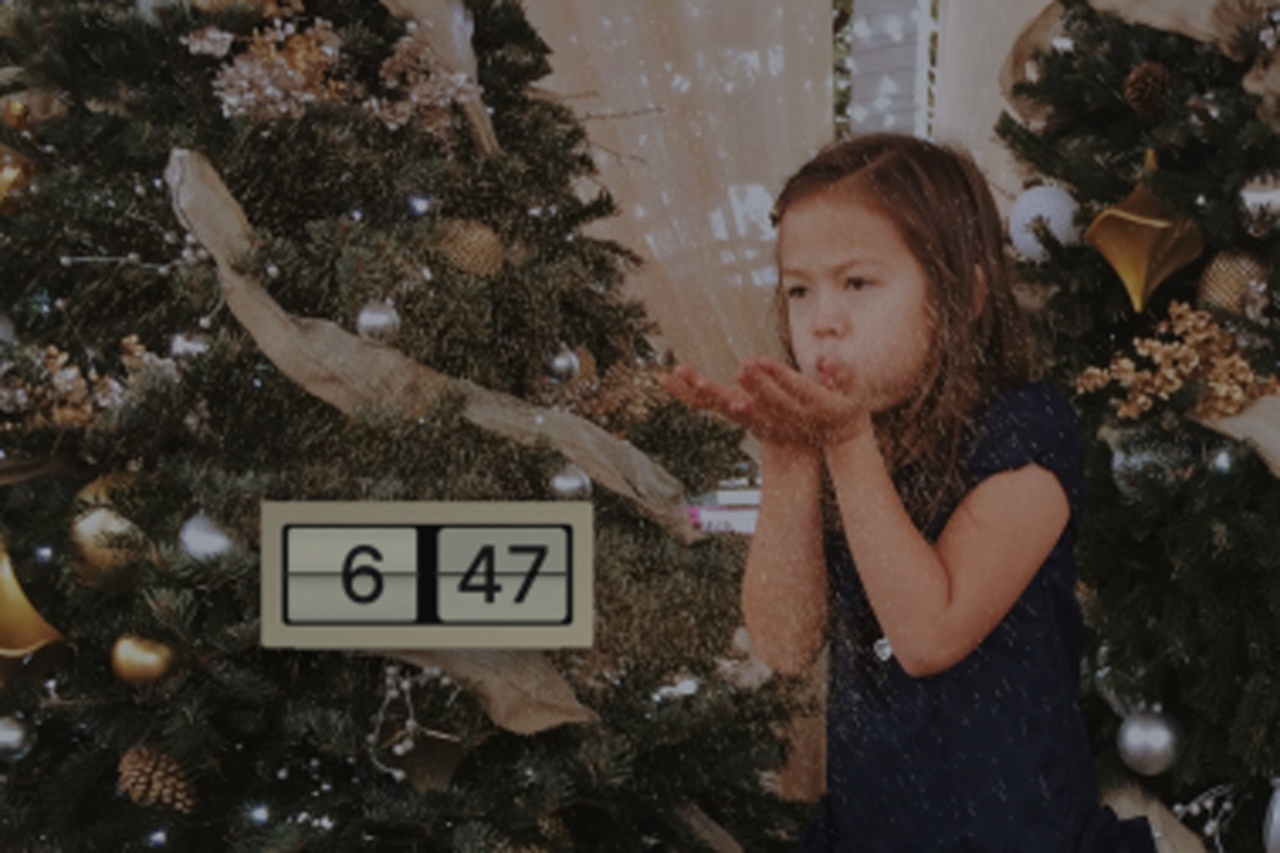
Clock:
6:47
